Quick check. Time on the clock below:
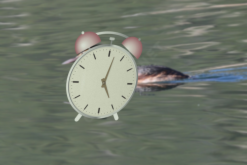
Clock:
5:02
